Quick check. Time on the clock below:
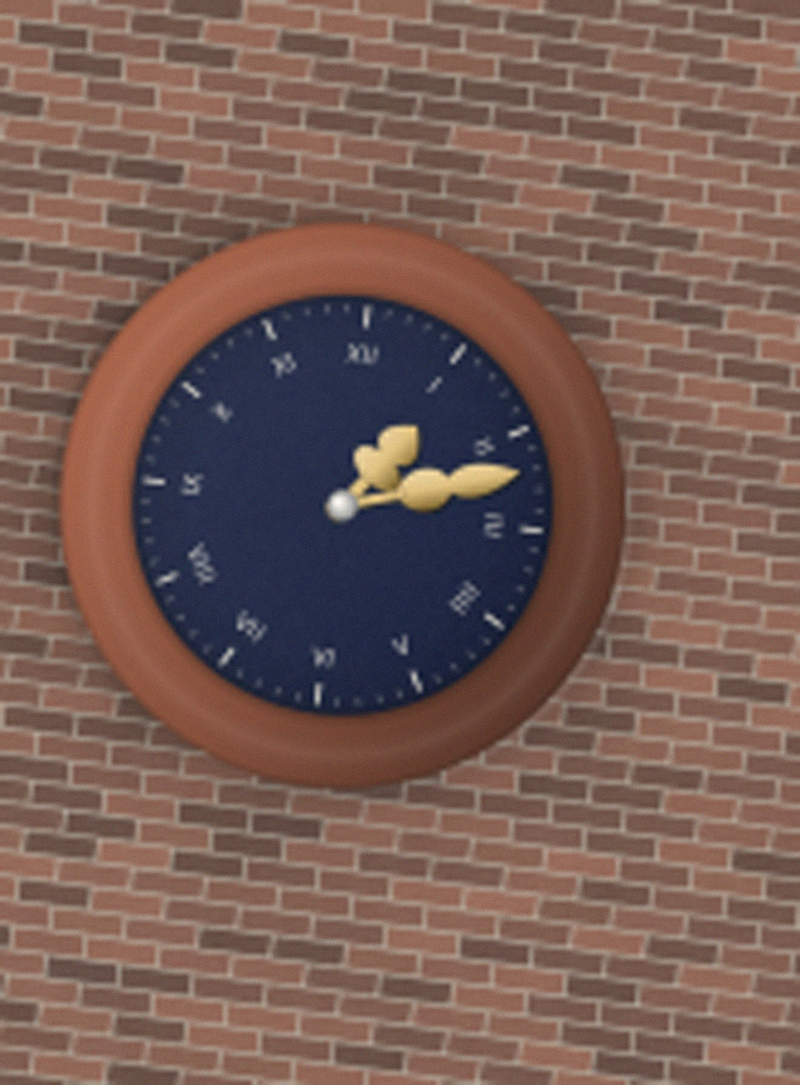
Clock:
1:12
